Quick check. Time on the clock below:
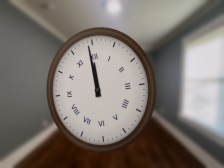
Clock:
11:59
